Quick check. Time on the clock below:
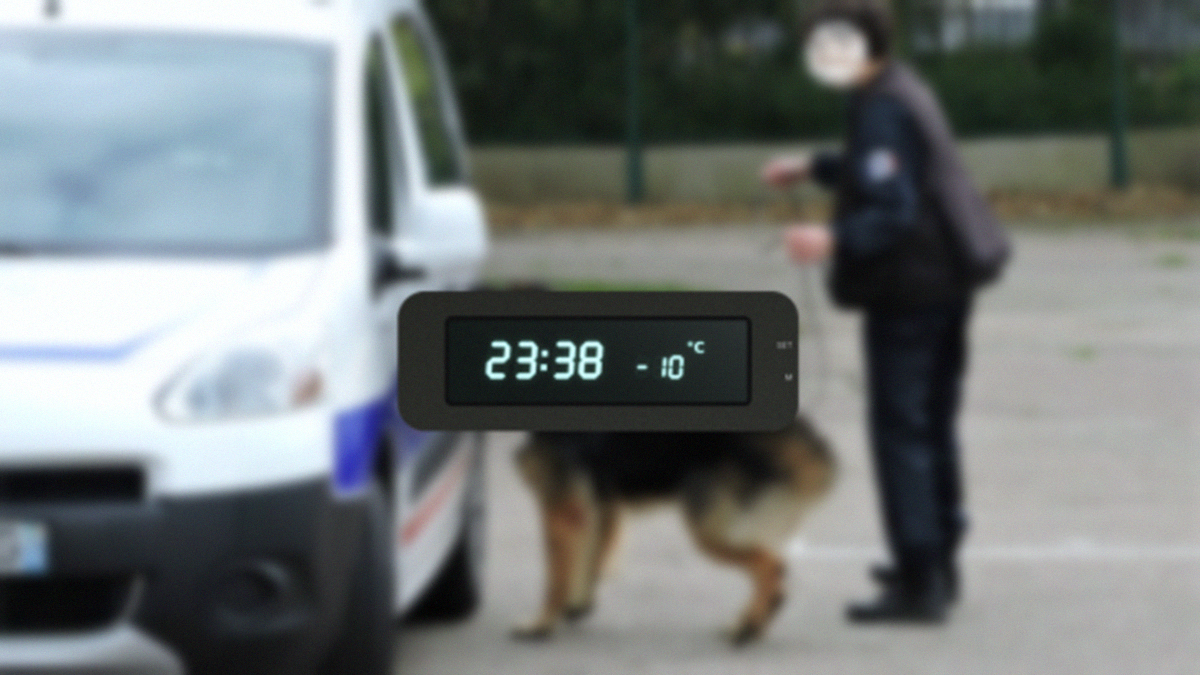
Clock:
23:38
